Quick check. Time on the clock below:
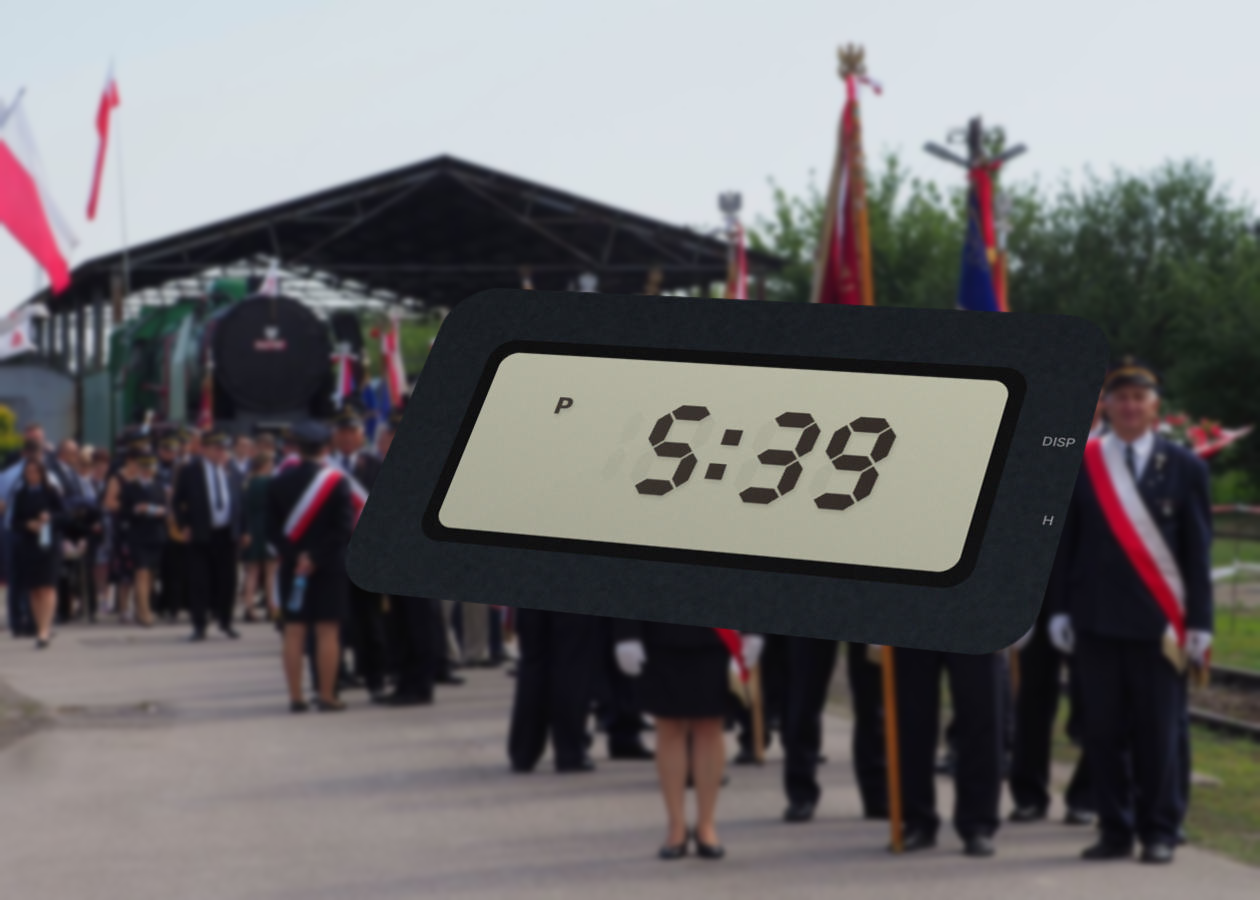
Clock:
5:39
